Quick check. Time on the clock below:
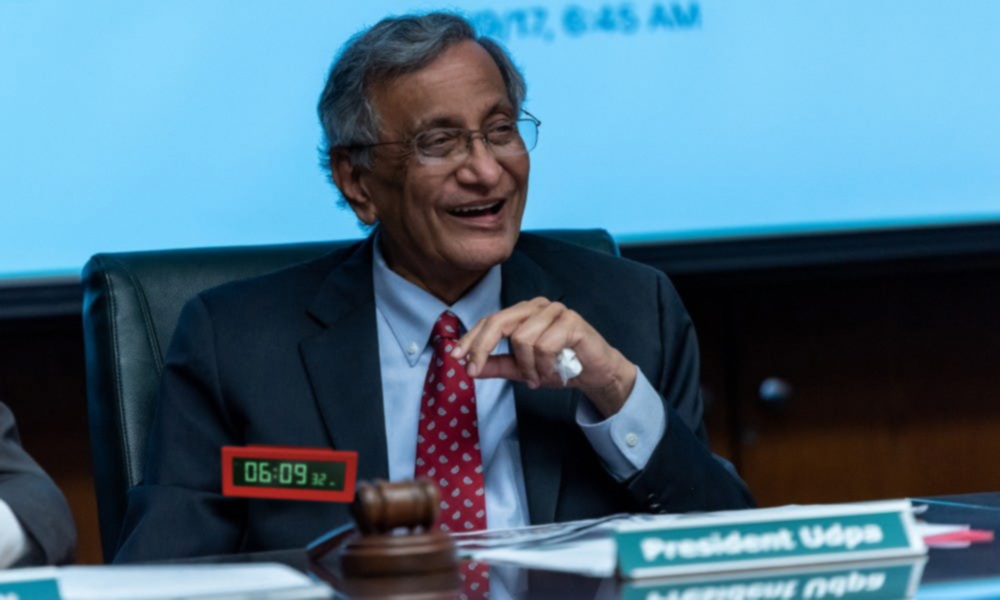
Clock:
6:09
